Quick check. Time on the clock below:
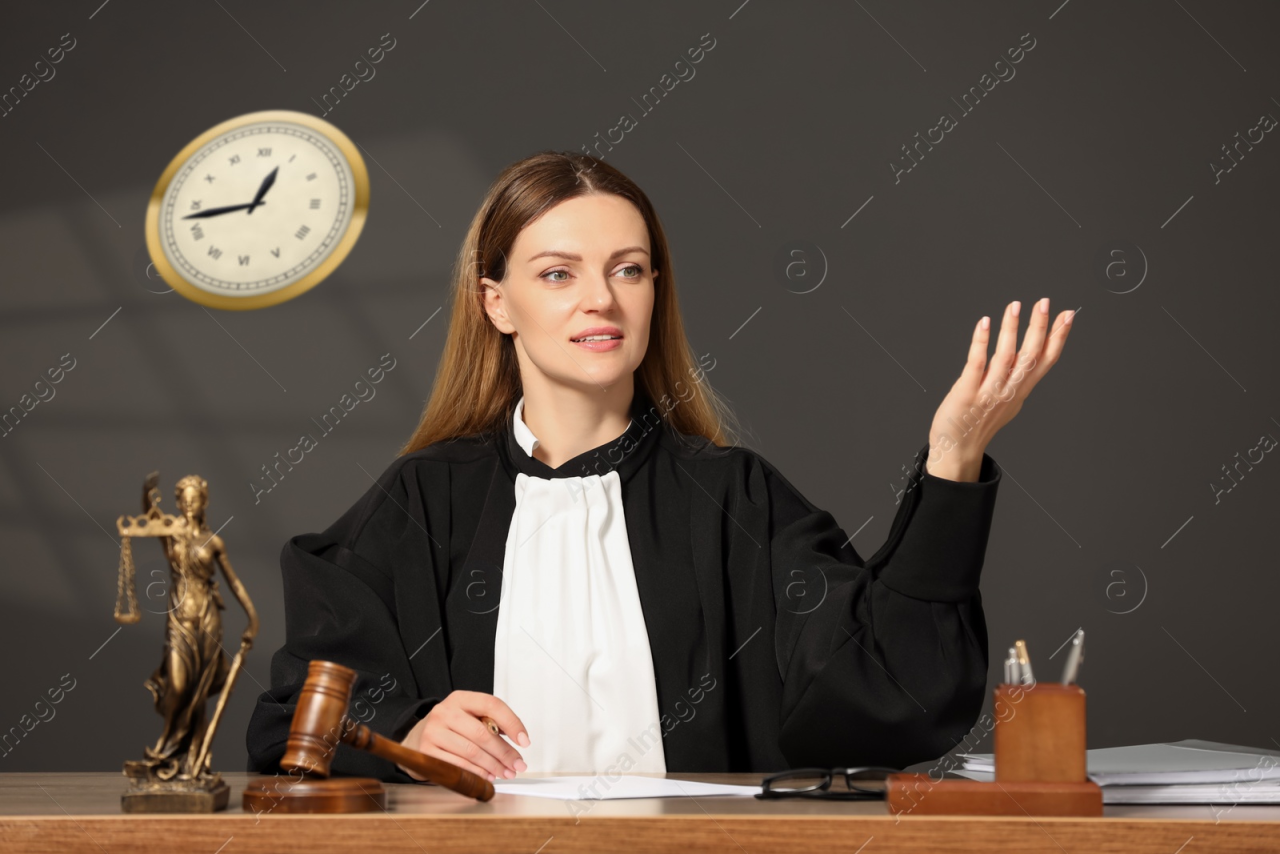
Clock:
12:43
